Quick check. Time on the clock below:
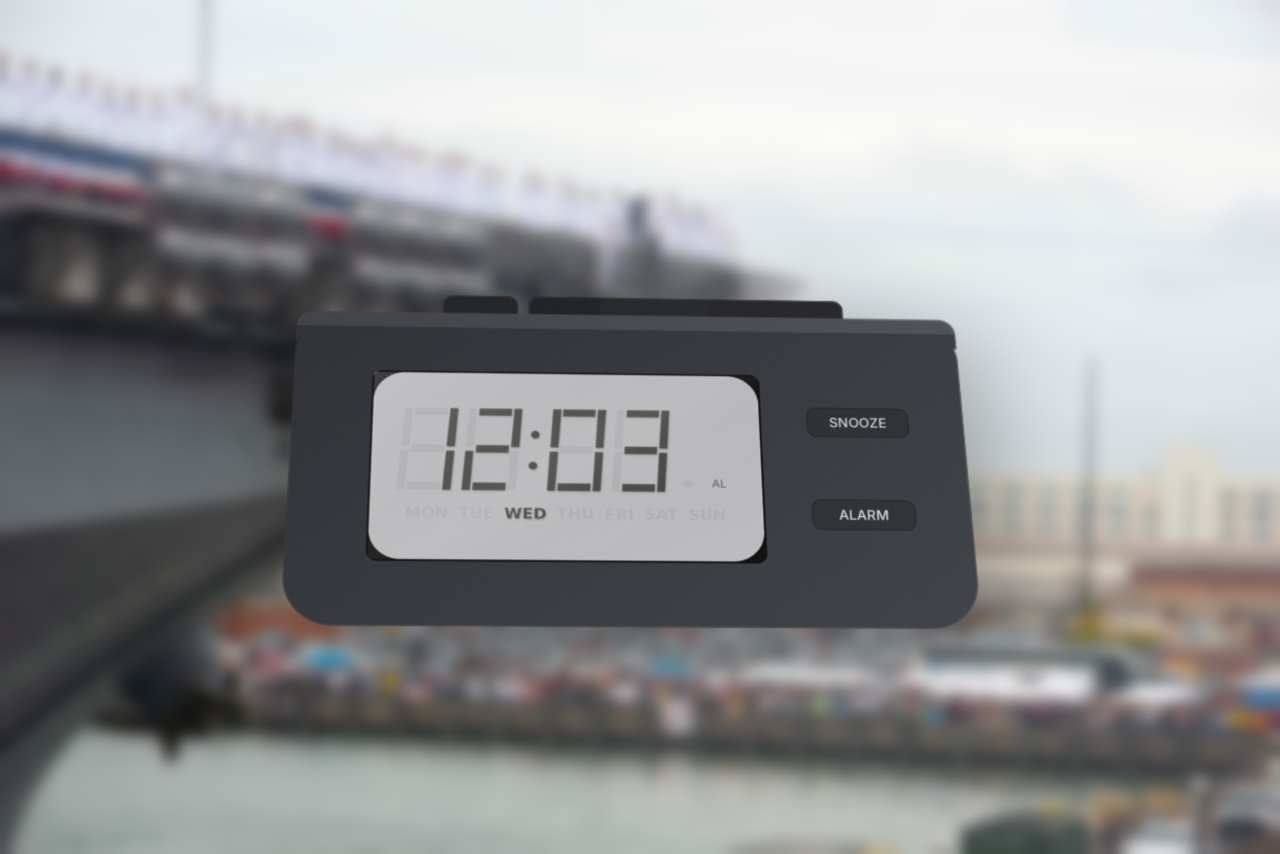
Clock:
12:03
